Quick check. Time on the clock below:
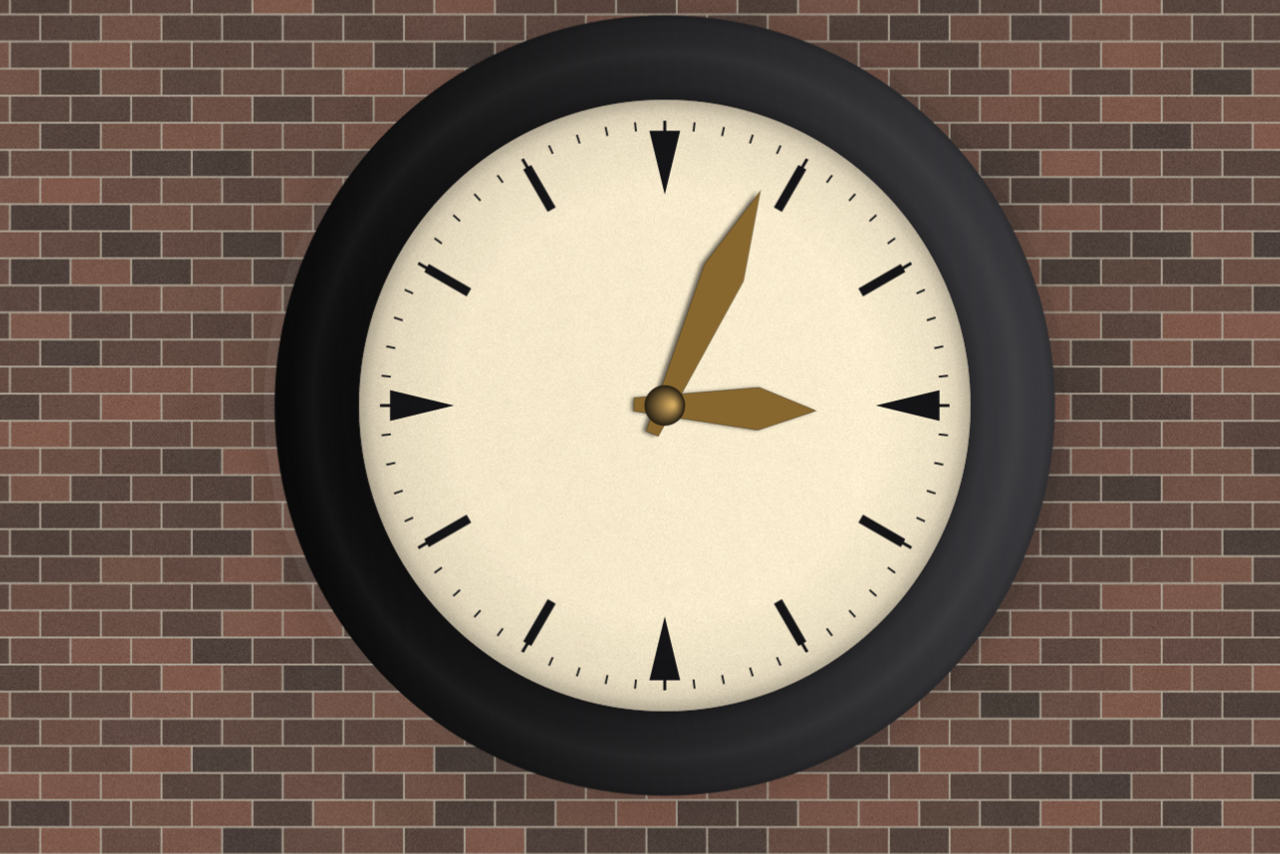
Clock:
3:04
